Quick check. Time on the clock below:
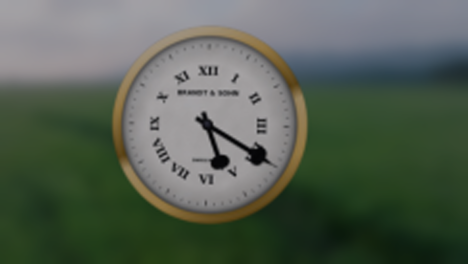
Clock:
5:20
